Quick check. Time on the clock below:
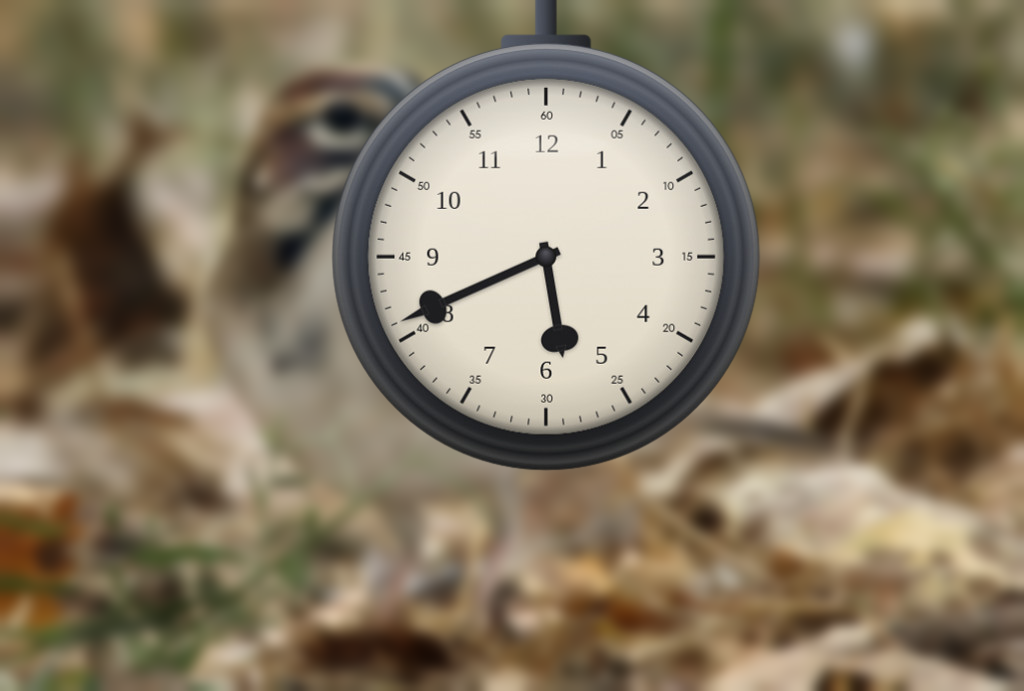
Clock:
5:41
